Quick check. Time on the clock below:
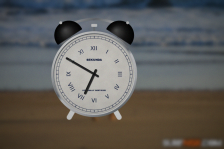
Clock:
6:50
